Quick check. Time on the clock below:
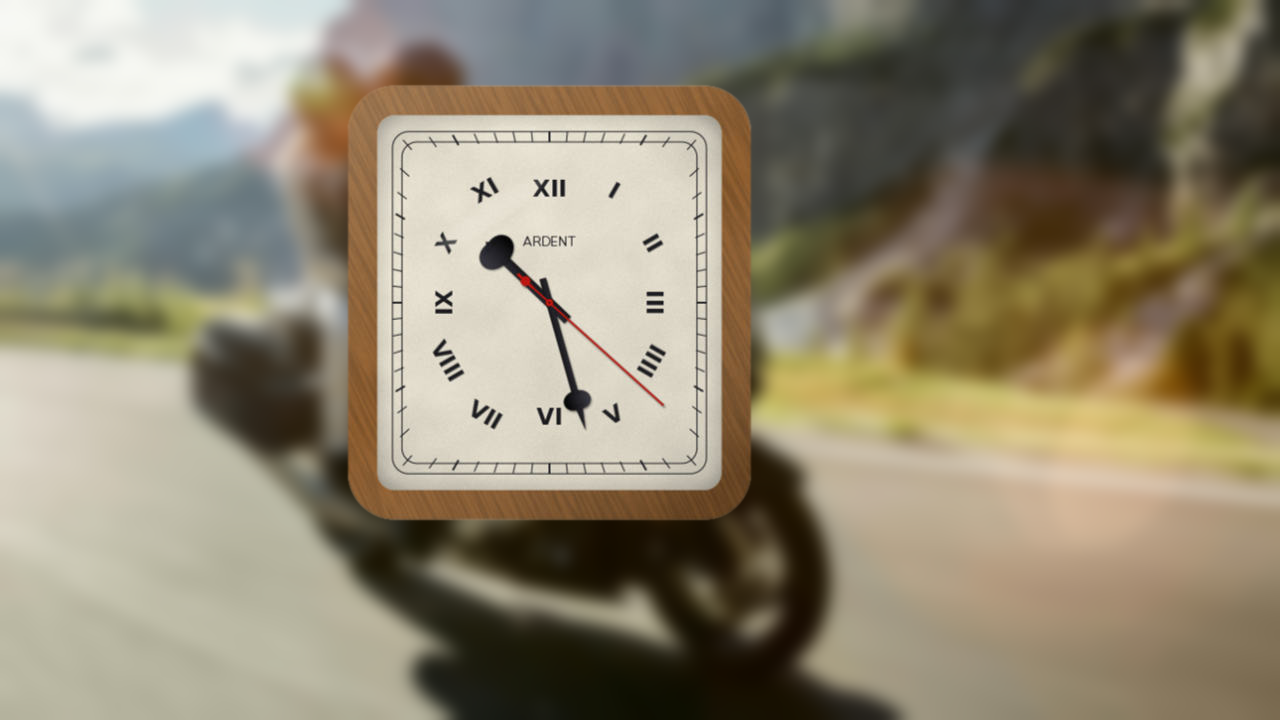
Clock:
10:27:22
